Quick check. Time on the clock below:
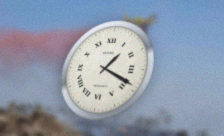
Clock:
1:19
